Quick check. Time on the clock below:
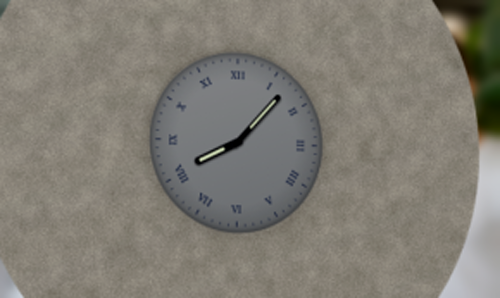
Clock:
8:07
